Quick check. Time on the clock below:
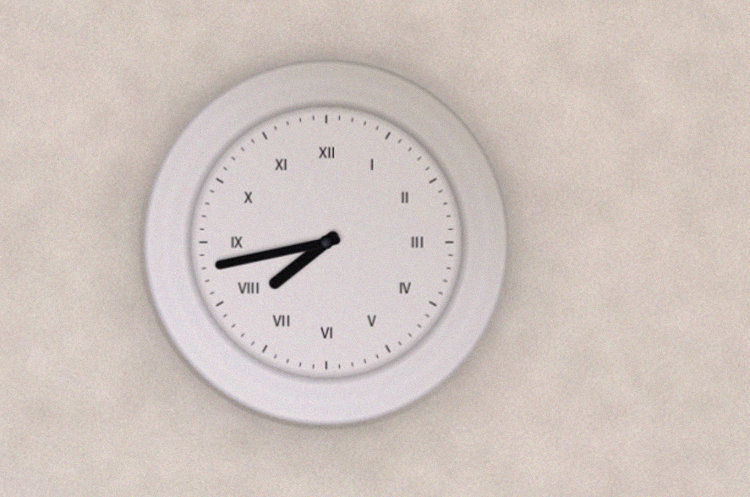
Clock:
7:43
